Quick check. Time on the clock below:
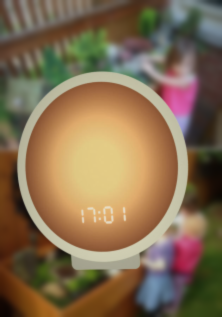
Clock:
17:01
